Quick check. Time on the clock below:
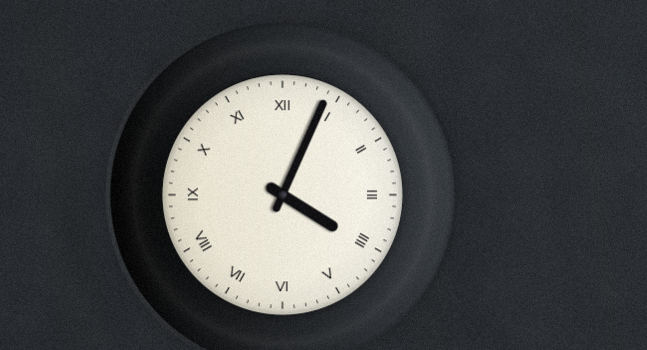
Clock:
4:04
